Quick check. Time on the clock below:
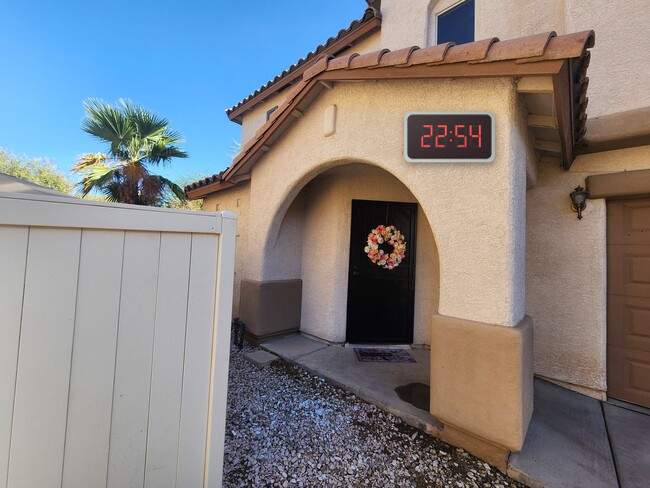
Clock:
22:54
